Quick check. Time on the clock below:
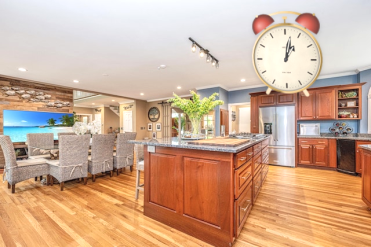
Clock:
1:02
